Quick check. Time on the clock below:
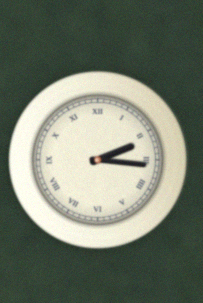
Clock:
2:16
